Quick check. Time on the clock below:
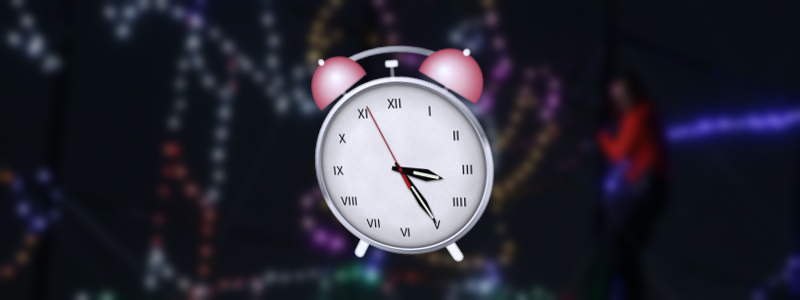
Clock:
3:24:56
